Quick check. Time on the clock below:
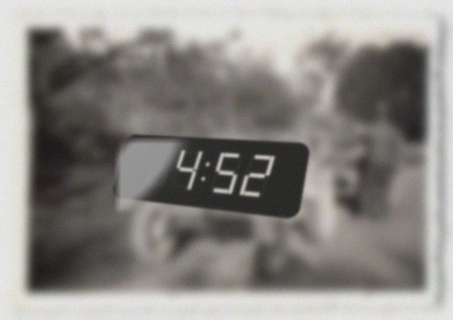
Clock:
4:52
